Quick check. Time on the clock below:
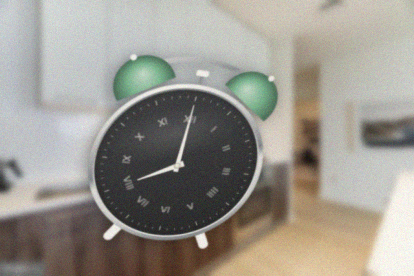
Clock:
8:00
